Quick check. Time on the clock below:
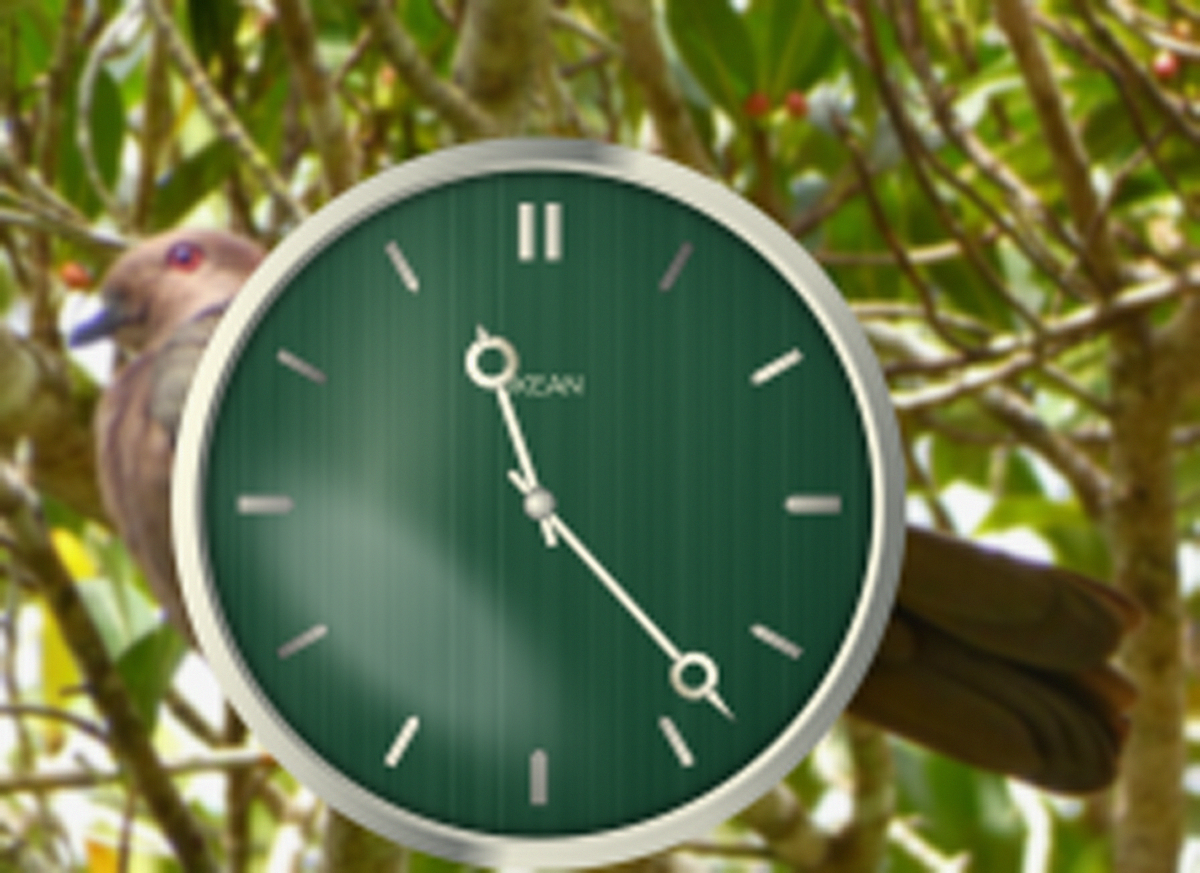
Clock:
11:23
